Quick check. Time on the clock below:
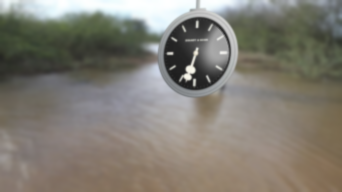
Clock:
6:33
